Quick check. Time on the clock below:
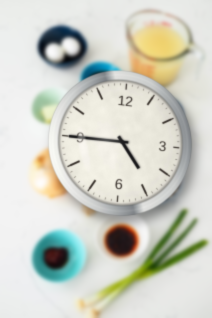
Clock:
4:45
